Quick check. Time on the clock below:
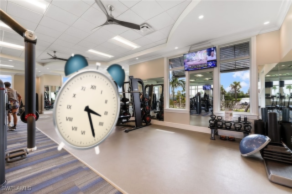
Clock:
3:25
